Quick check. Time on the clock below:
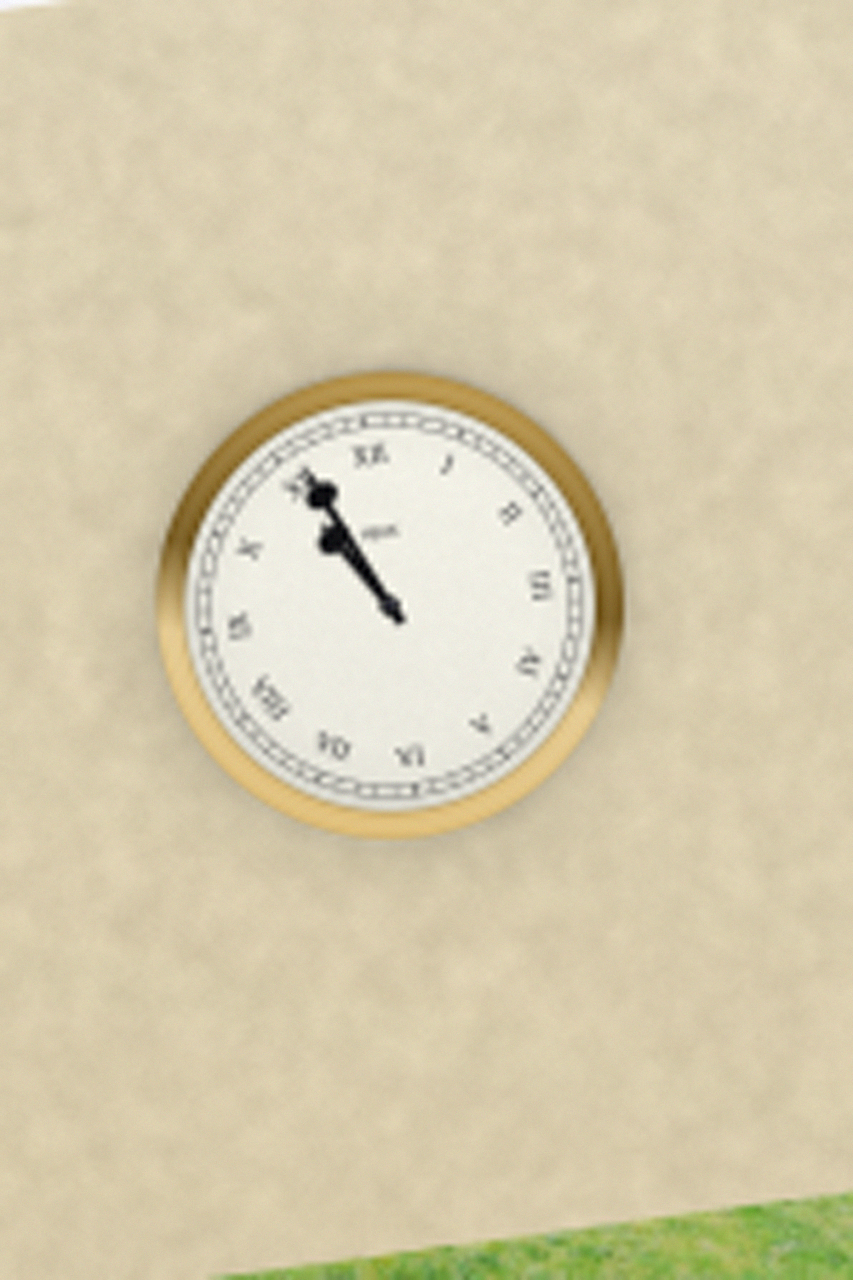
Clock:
10:56
